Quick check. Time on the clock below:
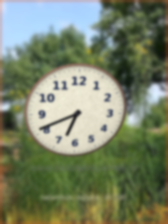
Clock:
6:41
